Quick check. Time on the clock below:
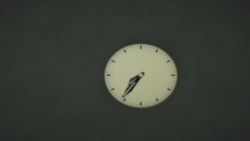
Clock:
7:36
